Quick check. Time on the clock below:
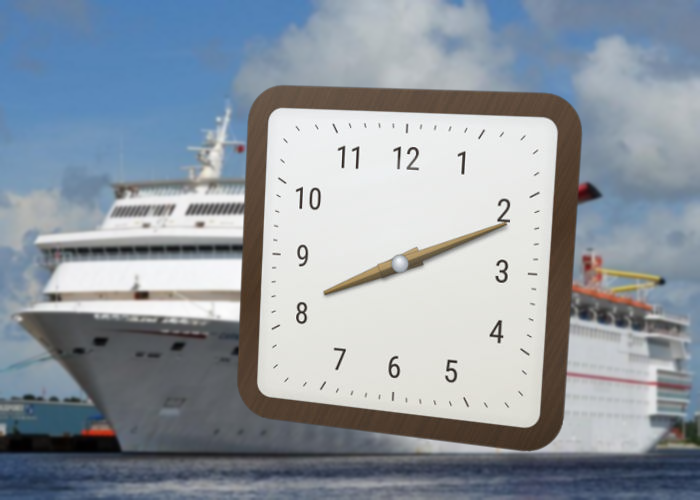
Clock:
8:11
